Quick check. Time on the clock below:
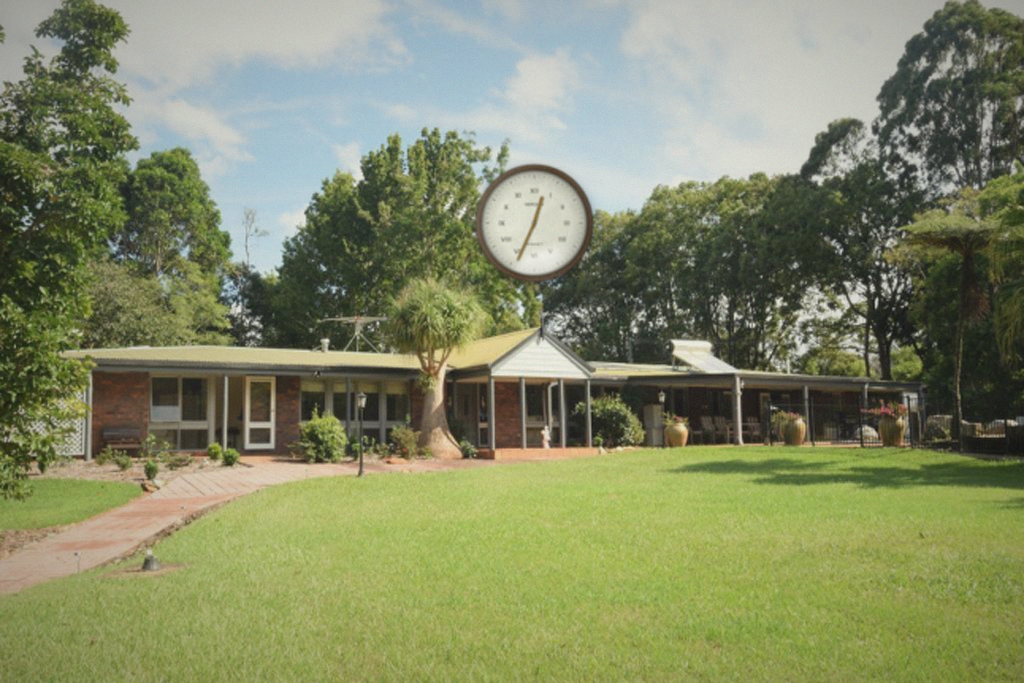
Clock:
12:34
